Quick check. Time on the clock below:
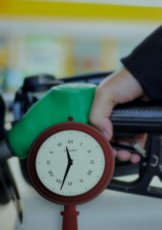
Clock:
11:33
